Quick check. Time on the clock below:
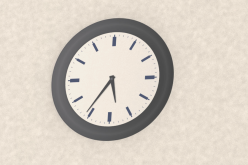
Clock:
5:36
